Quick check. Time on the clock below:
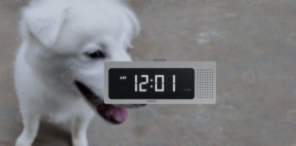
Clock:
12:01
